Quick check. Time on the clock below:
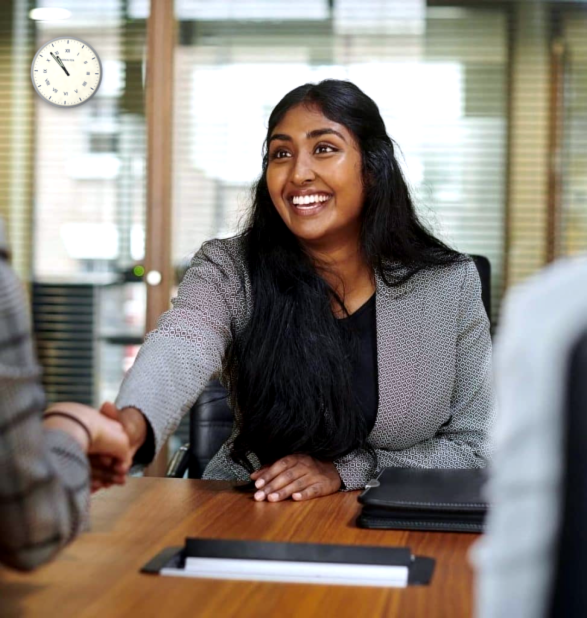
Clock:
10:53
